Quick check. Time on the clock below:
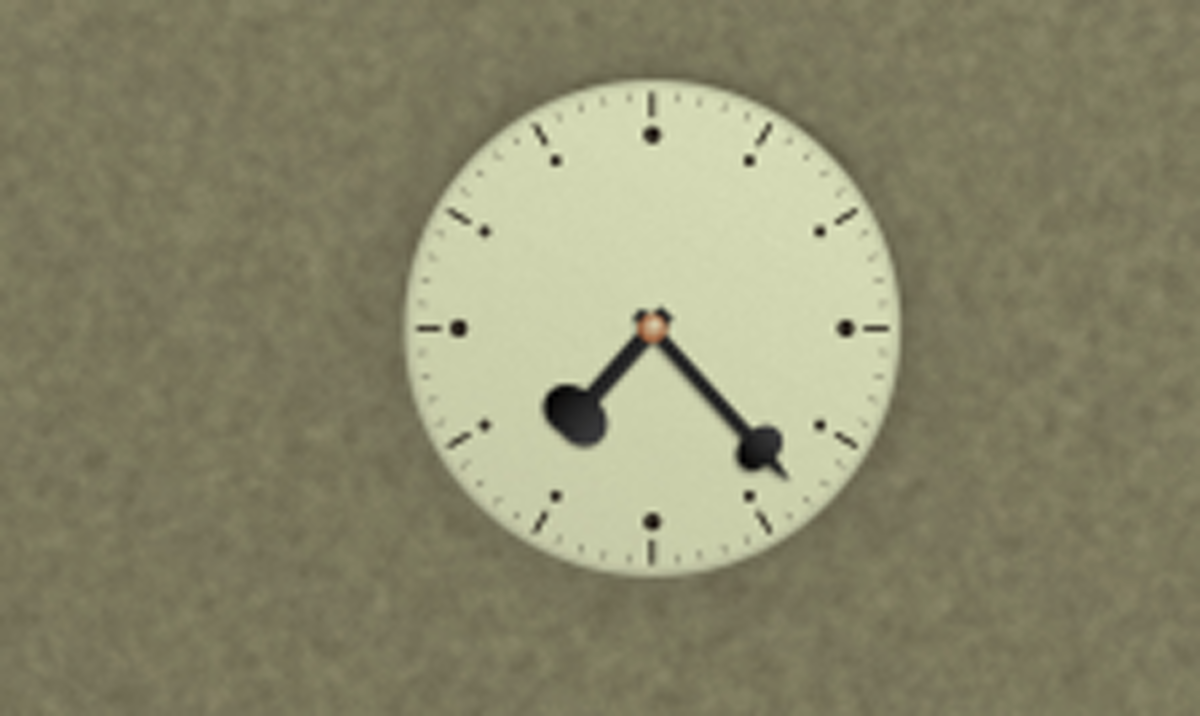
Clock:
7:23
